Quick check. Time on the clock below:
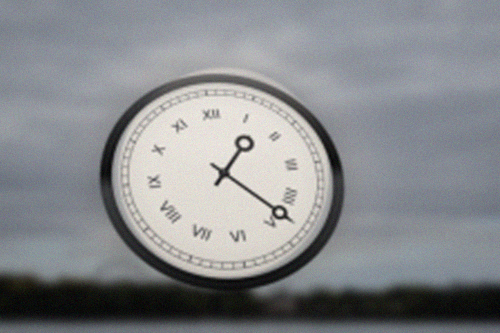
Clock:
1:23
